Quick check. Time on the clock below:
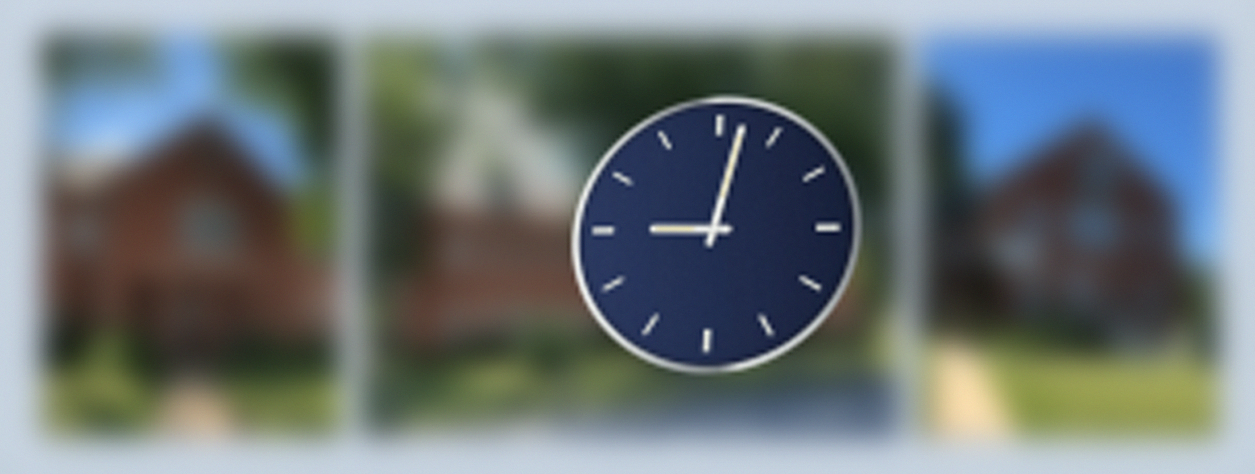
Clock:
9:02
